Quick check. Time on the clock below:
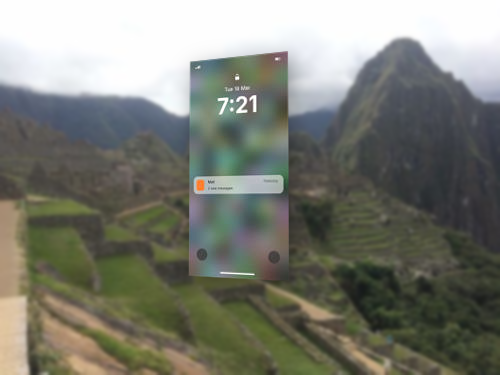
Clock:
7:21
